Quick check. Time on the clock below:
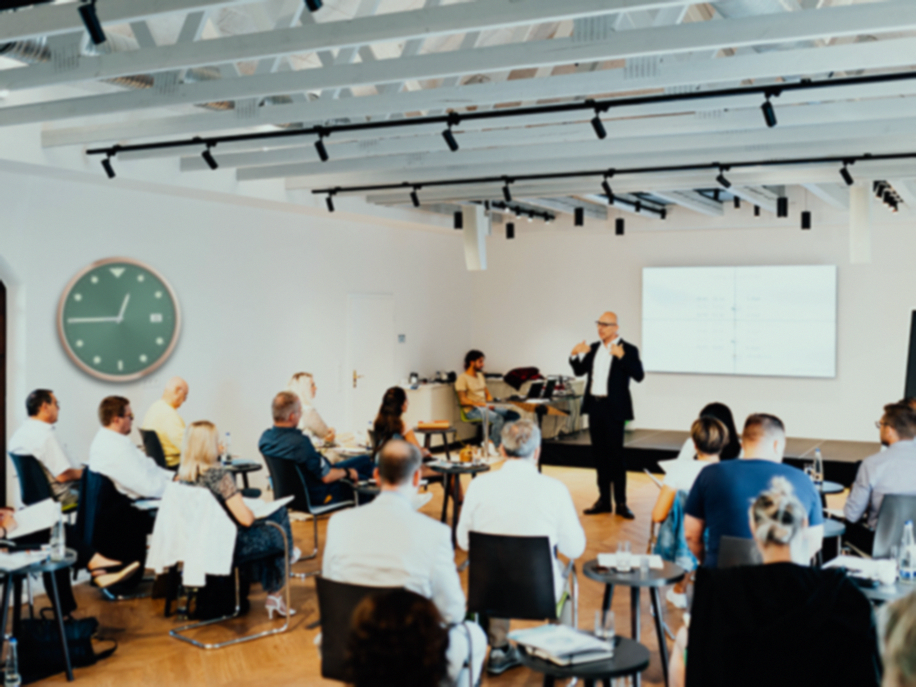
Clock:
12:45
